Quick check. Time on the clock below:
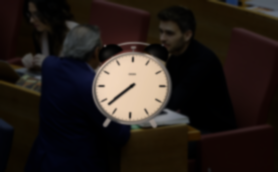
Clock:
7:38
